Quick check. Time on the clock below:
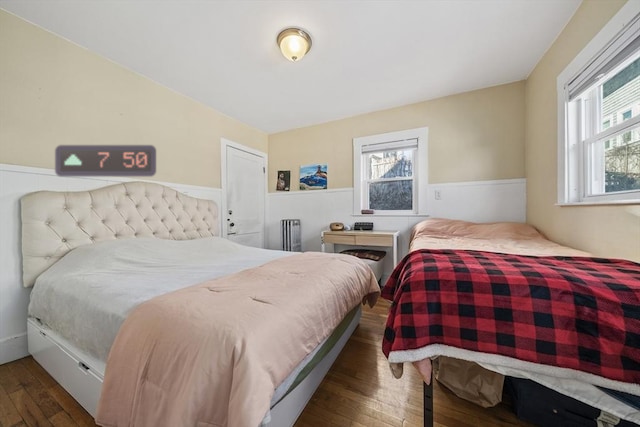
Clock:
7:50
